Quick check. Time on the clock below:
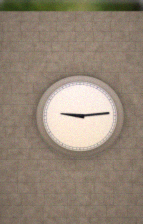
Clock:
9:14
